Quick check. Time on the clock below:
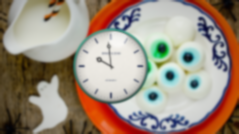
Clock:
9:59
